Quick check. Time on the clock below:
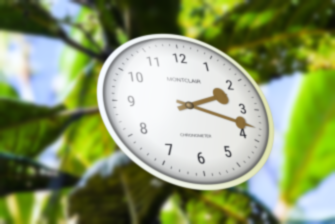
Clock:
2:18
